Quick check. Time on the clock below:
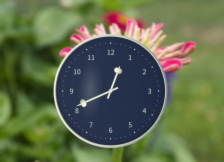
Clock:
12:41
